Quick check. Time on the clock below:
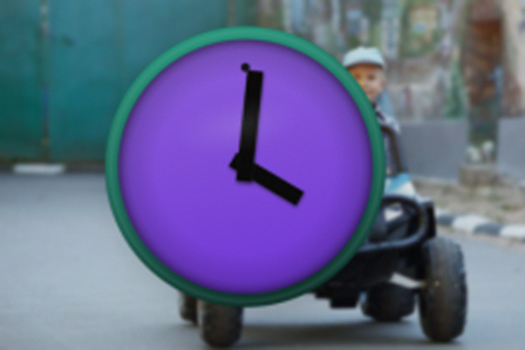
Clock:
4:01
